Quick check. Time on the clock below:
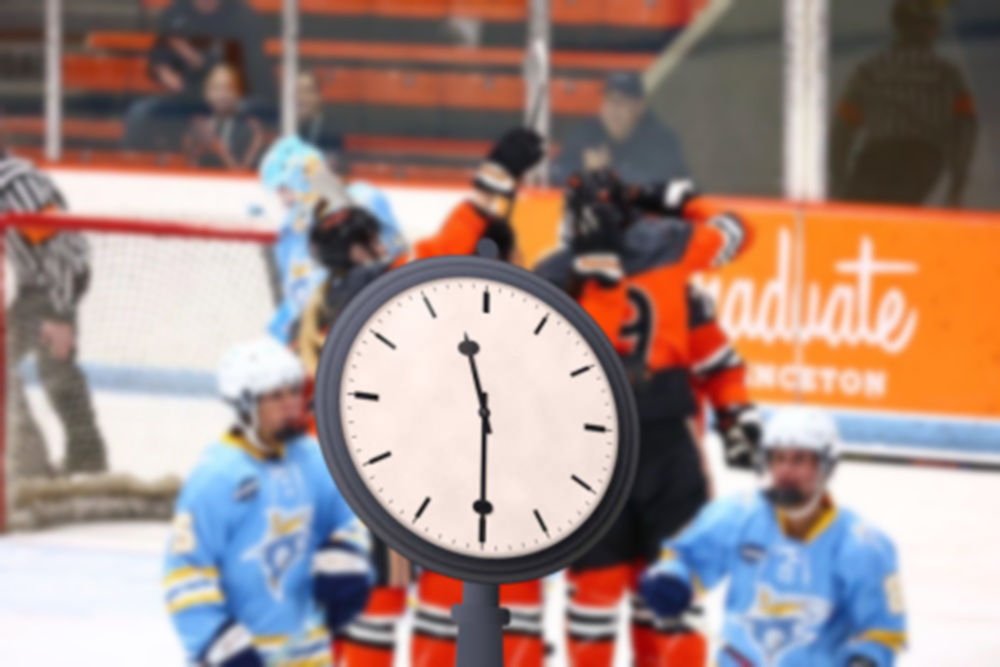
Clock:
11:30
